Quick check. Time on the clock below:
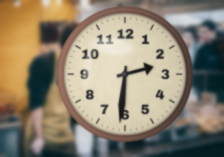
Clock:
2:31
